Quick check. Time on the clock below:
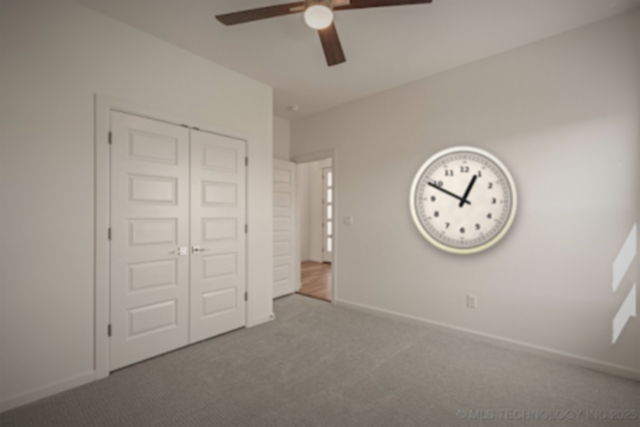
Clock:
12:49
